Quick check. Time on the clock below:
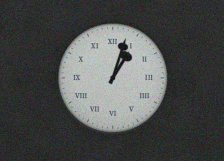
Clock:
1:03
